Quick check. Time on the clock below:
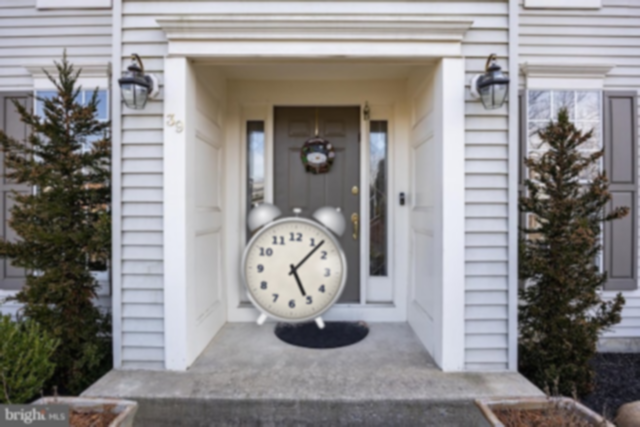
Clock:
5:07
